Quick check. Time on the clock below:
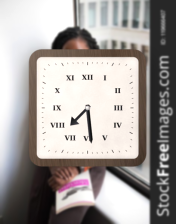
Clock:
7:29
